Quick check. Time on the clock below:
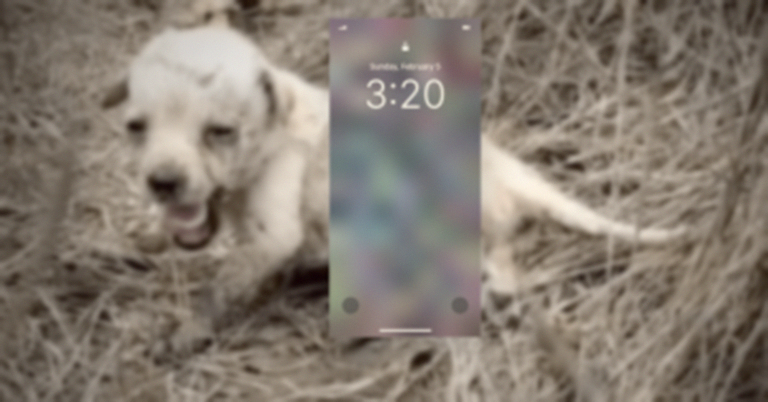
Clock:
3:20
